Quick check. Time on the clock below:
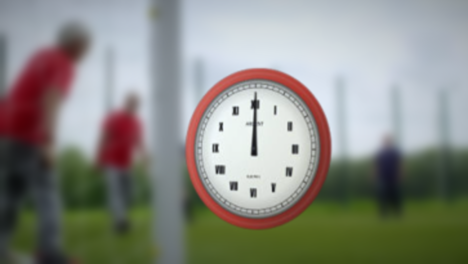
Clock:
12:00
